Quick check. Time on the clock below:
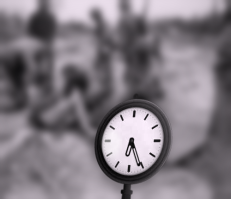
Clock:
6:26
